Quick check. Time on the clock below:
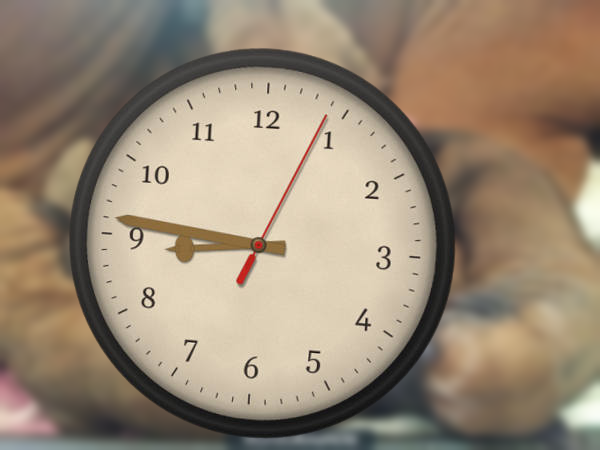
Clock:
8:46:04
